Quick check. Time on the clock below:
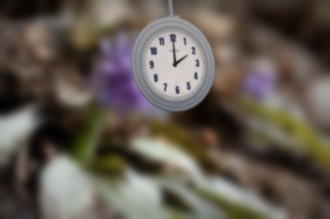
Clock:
2:00
